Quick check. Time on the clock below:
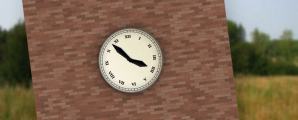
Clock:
3:53
